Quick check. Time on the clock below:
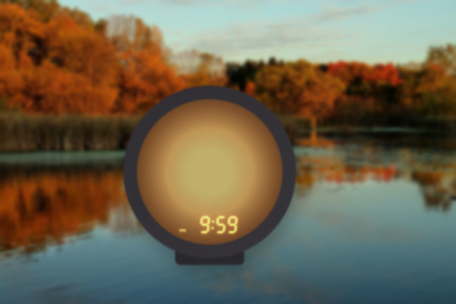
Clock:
9:59
